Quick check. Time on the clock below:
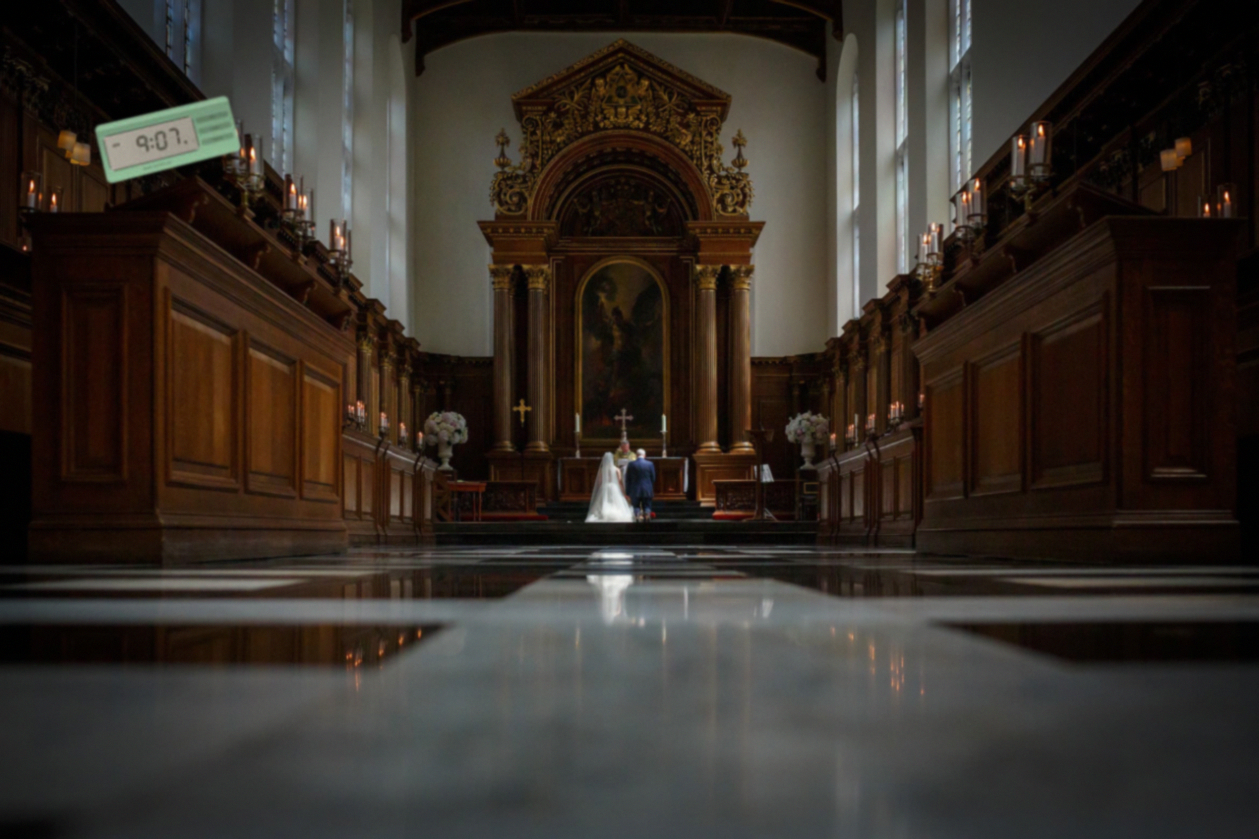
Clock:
9:07
